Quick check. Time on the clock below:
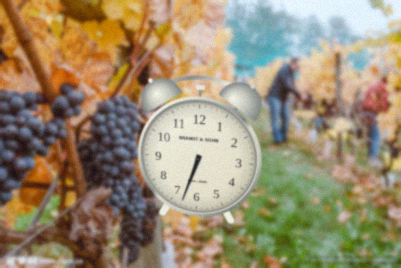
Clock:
6:33
